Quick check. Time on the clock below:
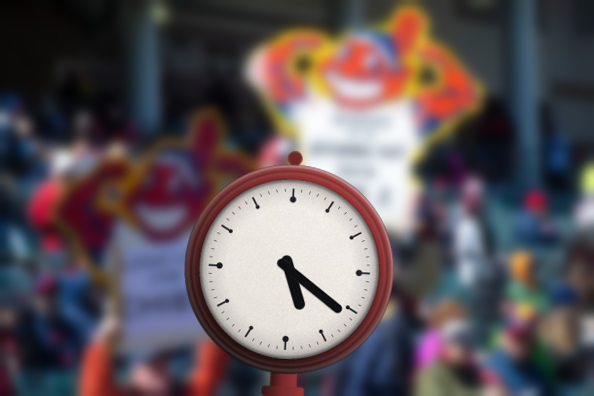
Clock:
5:21
